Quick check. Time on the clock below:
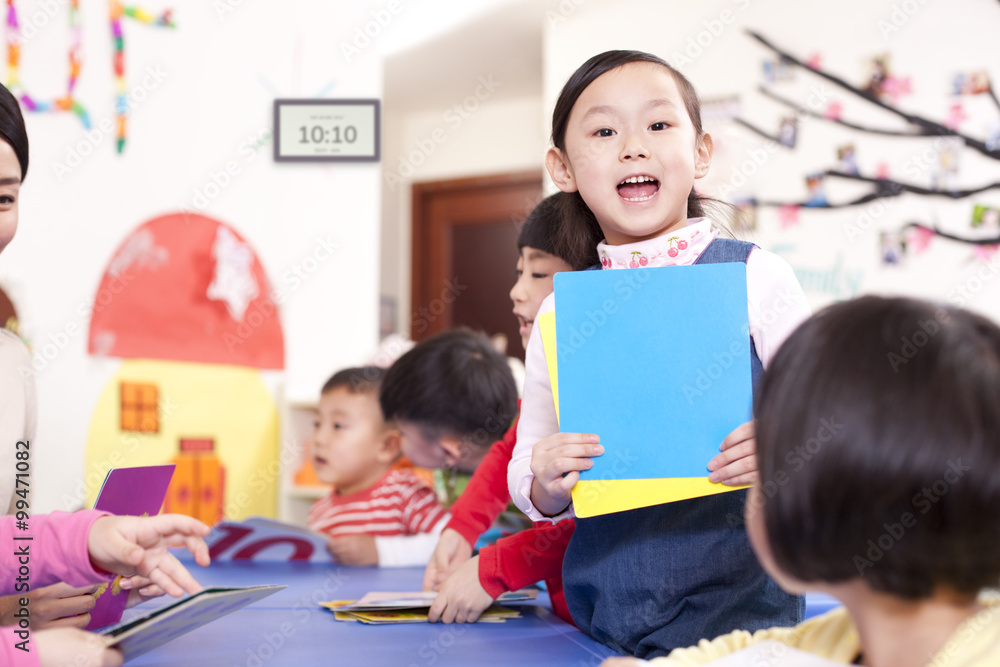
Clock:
10:10
